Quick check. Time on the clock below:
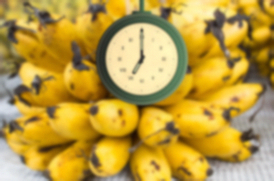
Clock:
7:00
